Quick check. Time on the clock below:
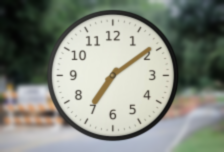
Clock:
7:09
